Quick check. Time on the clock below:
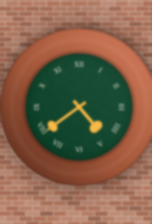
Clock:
4:39
